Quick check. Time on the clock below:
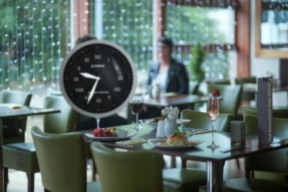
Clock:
9:34
